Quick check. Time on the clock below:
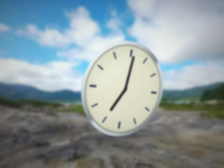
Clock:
7:01
